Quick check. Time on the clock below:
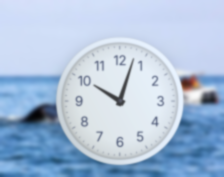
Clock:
10:03
